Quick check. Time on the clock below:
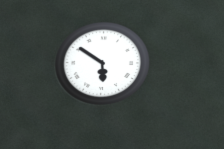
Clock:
5:51
